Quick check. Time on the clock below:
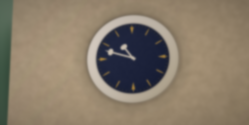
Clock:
10:48
